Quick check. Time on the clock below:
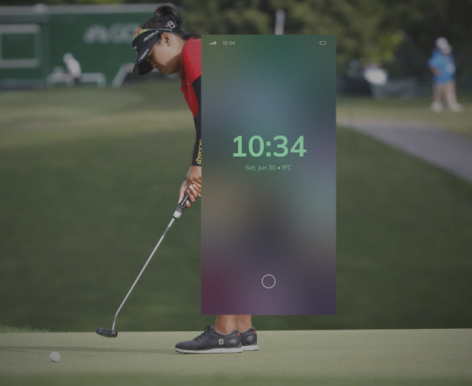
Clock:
10:34
